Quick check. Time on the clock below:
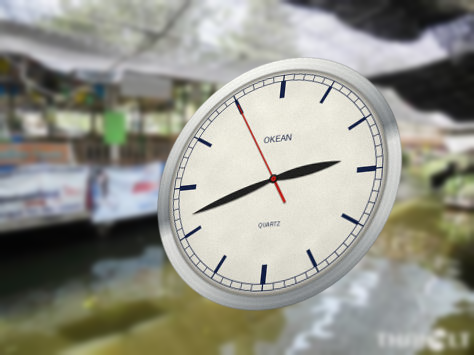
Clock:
2:41:55
